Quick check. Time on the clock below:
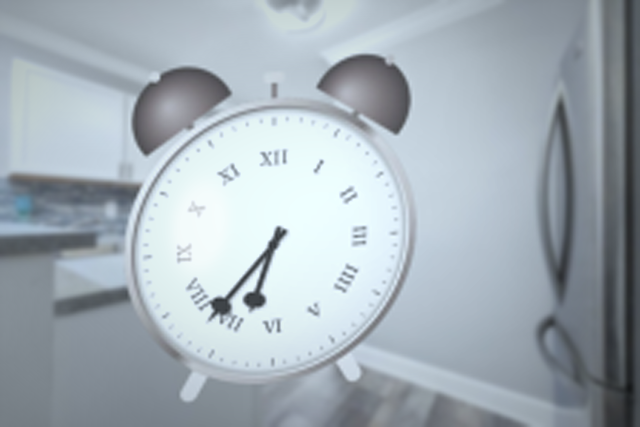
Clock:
6:37
